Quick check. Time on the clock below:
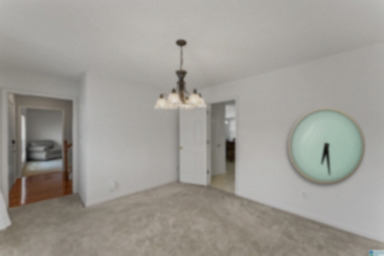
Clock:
6:29
